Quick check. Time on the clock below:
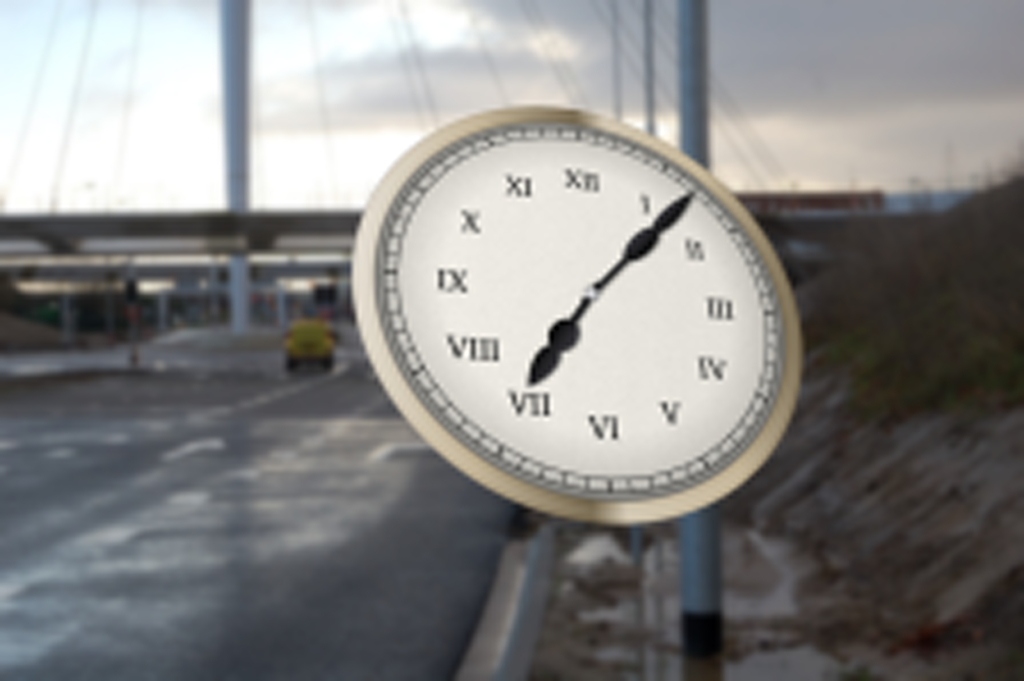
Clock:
7:07
